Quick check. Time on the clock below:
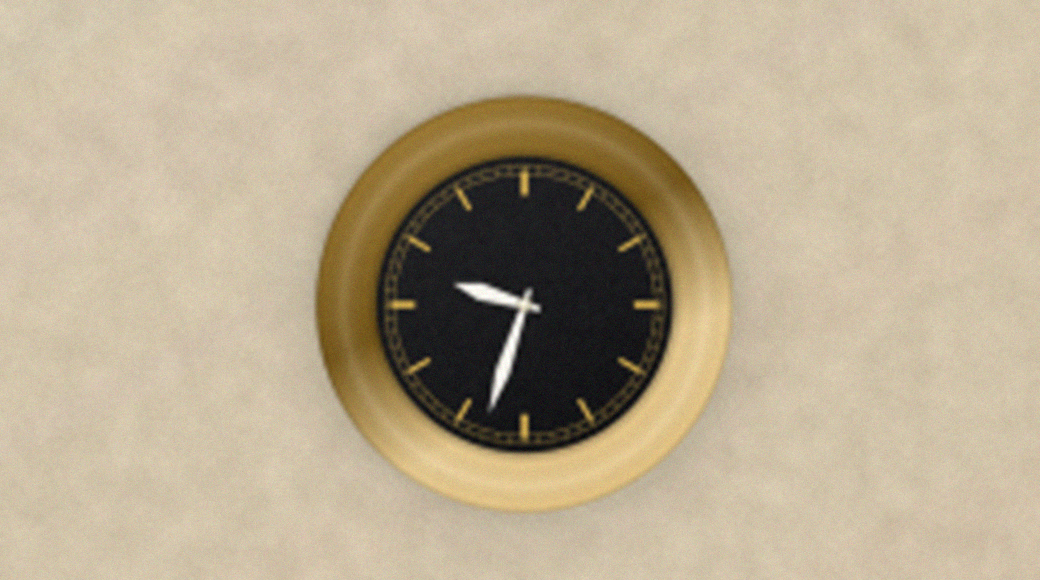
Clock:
9:33
